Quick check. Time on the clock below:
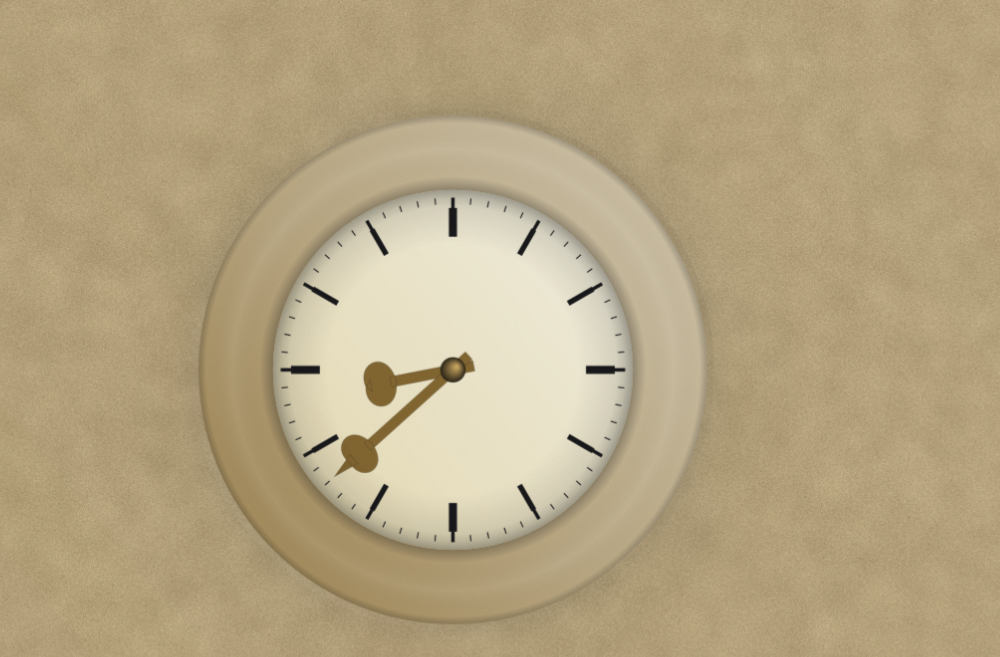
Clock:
8:38
